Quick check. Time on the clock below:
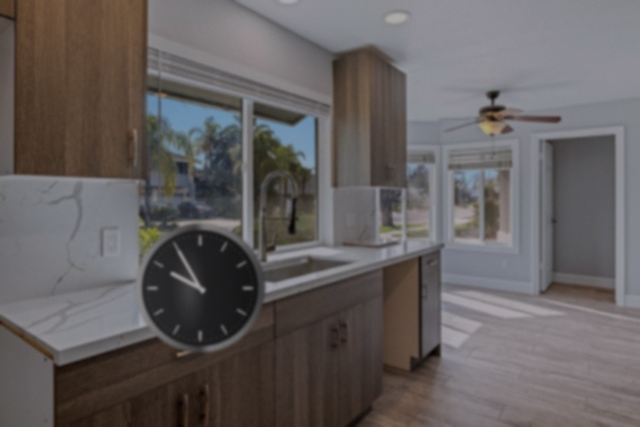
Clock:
9:55
